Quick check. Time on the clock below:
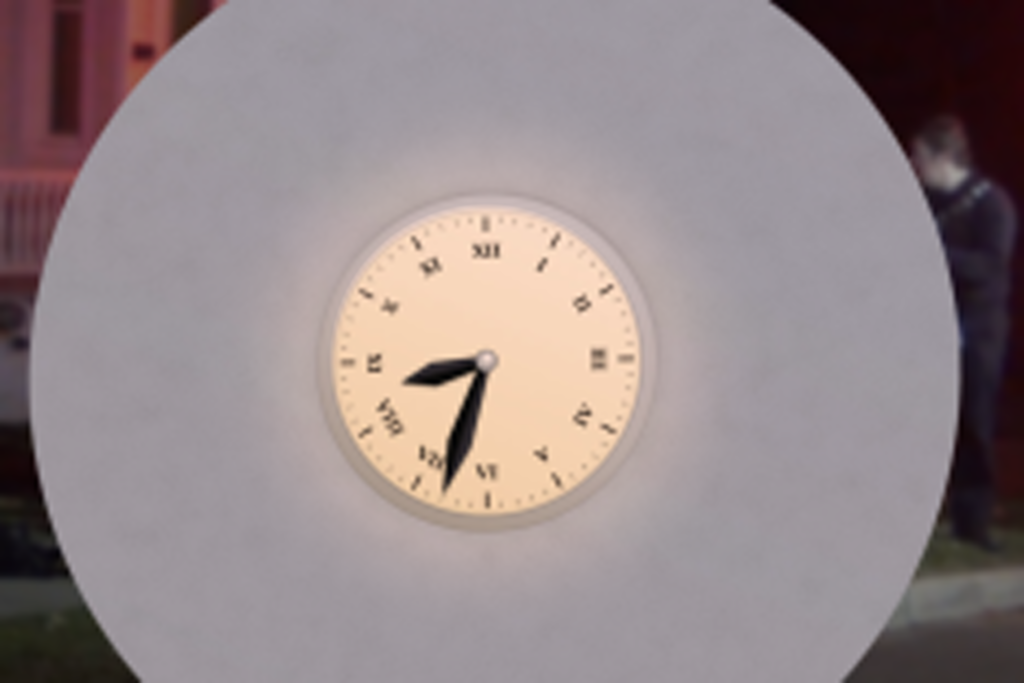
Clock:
8:33
